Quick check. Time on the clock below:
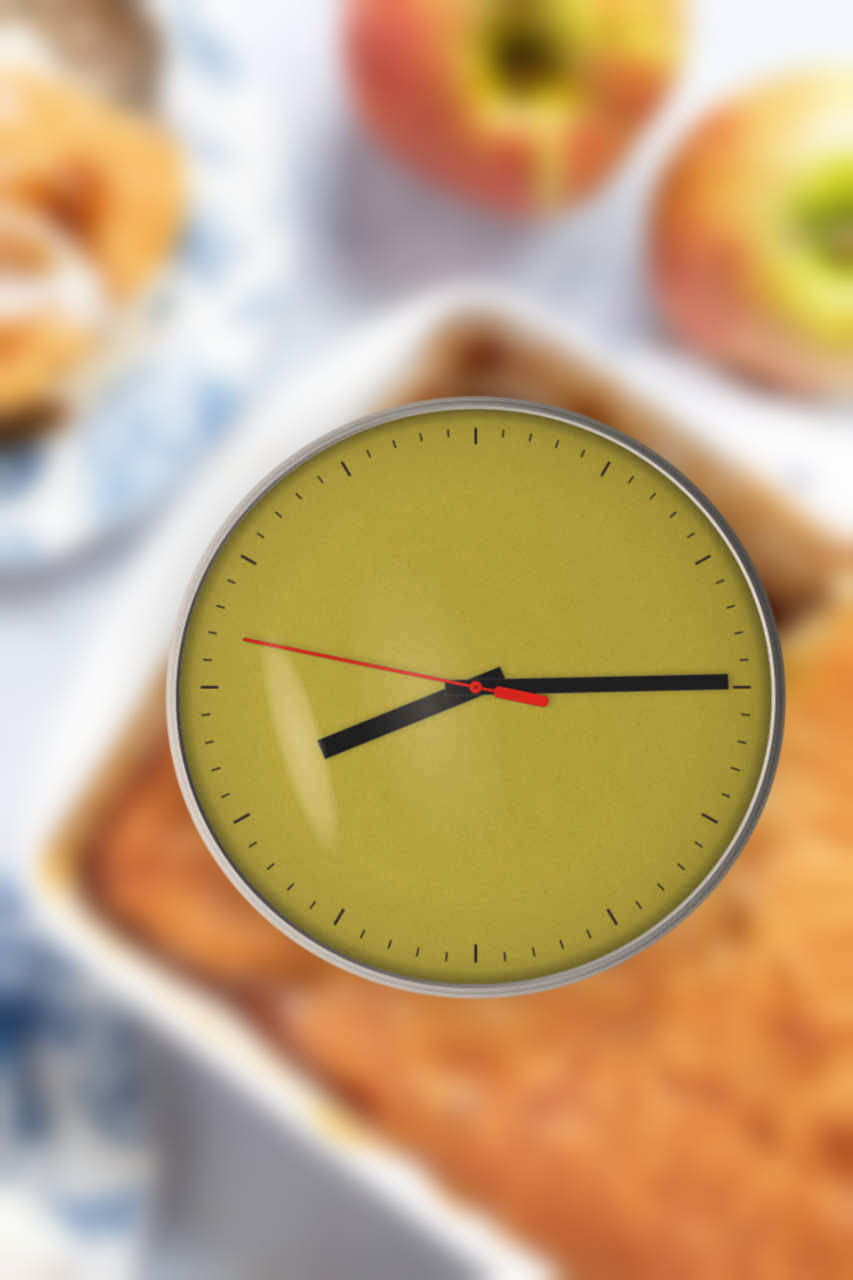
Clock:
8:14:47
